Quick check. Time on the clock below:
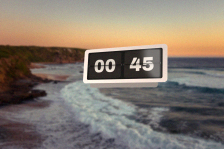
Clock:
0:45
